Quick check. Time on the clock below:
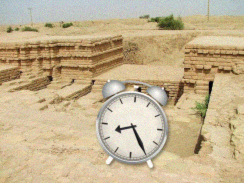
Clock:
8:25
